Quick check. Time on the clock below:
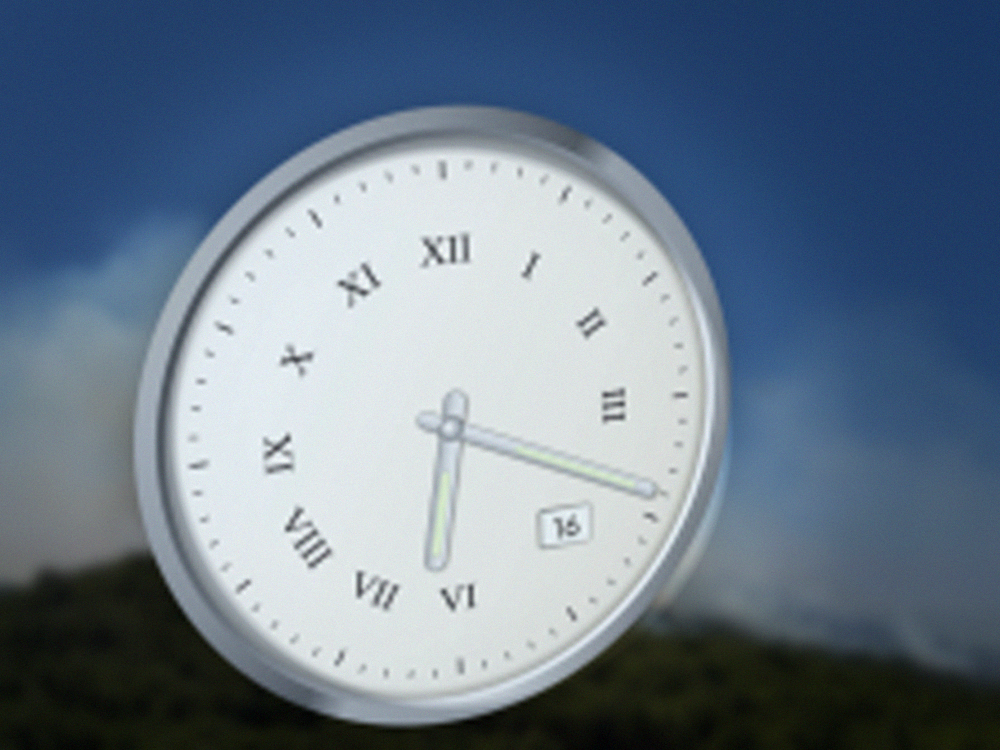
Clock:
6:19
